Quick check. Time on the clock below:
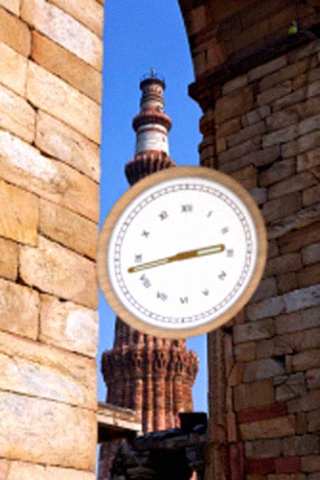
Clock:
2:43
